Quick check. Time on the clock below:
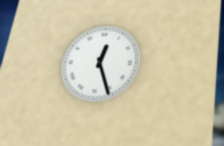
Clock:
12:26
